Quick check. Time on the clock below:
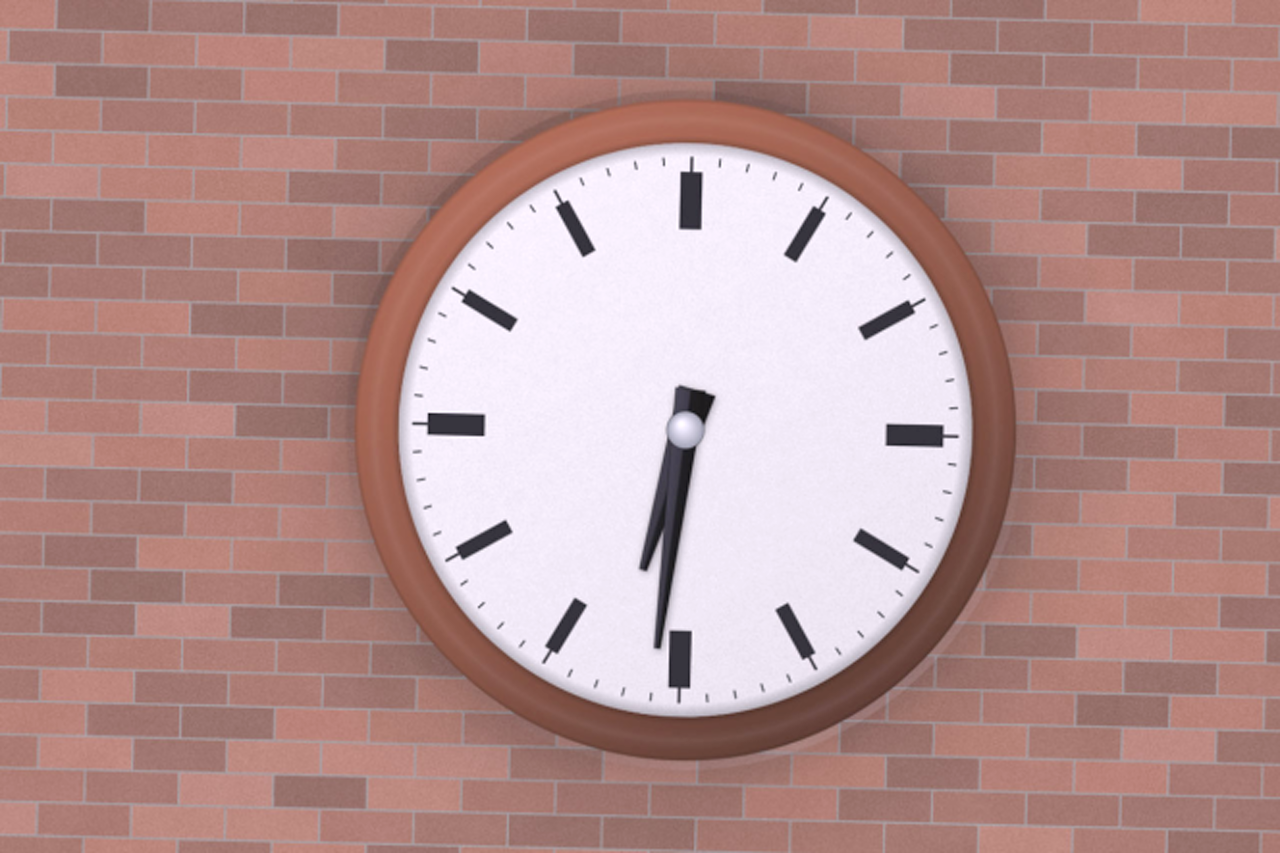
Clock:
6:31
